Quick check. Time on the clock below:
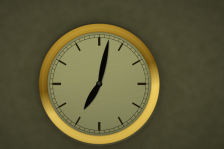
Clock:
7:02
